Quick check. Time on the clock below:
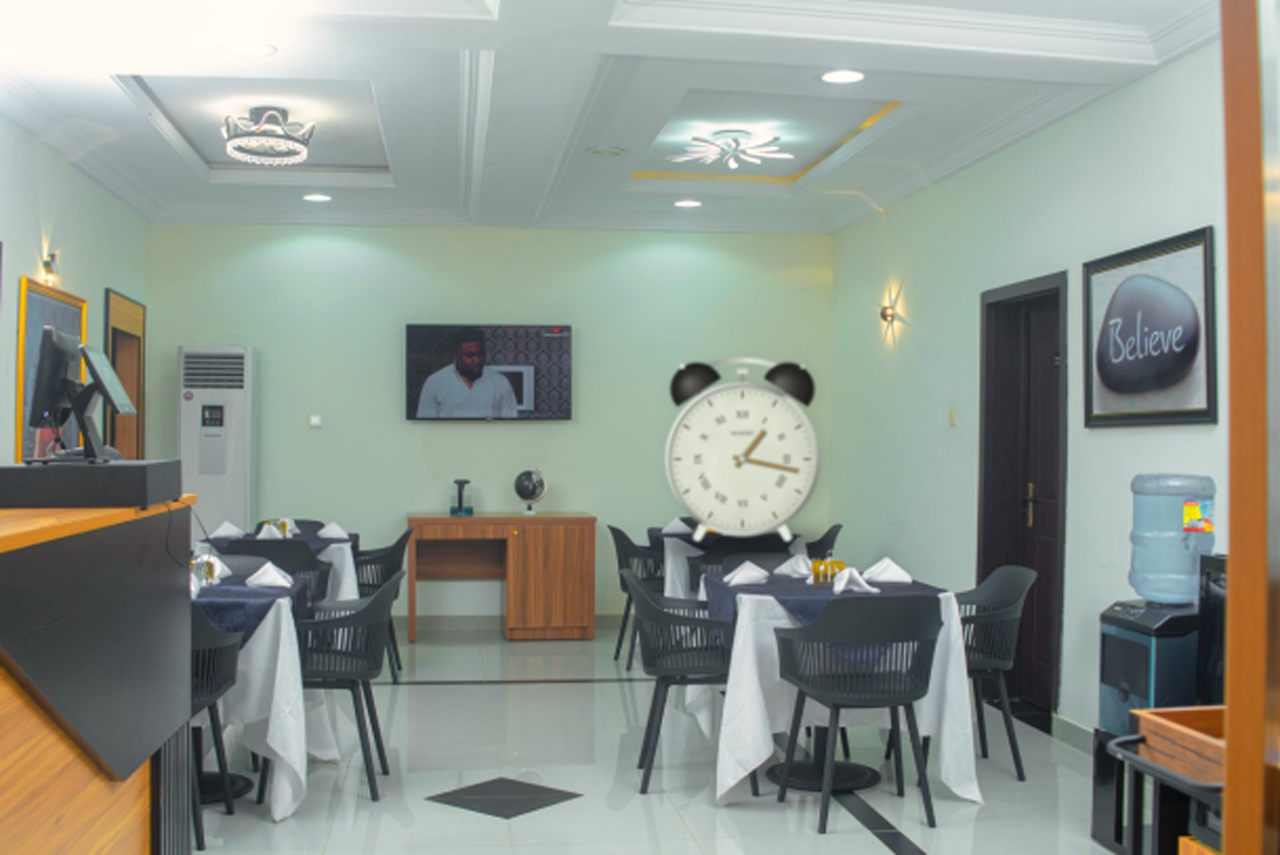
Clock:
1:17
